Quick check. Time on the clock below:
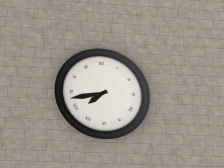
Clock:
7:43
